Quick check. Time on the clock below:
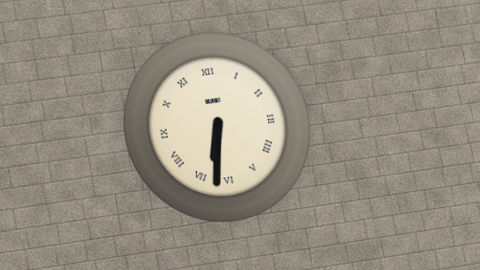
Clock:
6:32
